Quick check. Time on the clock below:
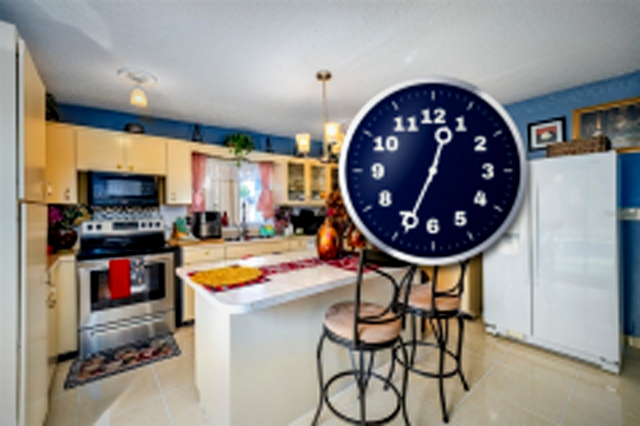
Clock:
12:34
